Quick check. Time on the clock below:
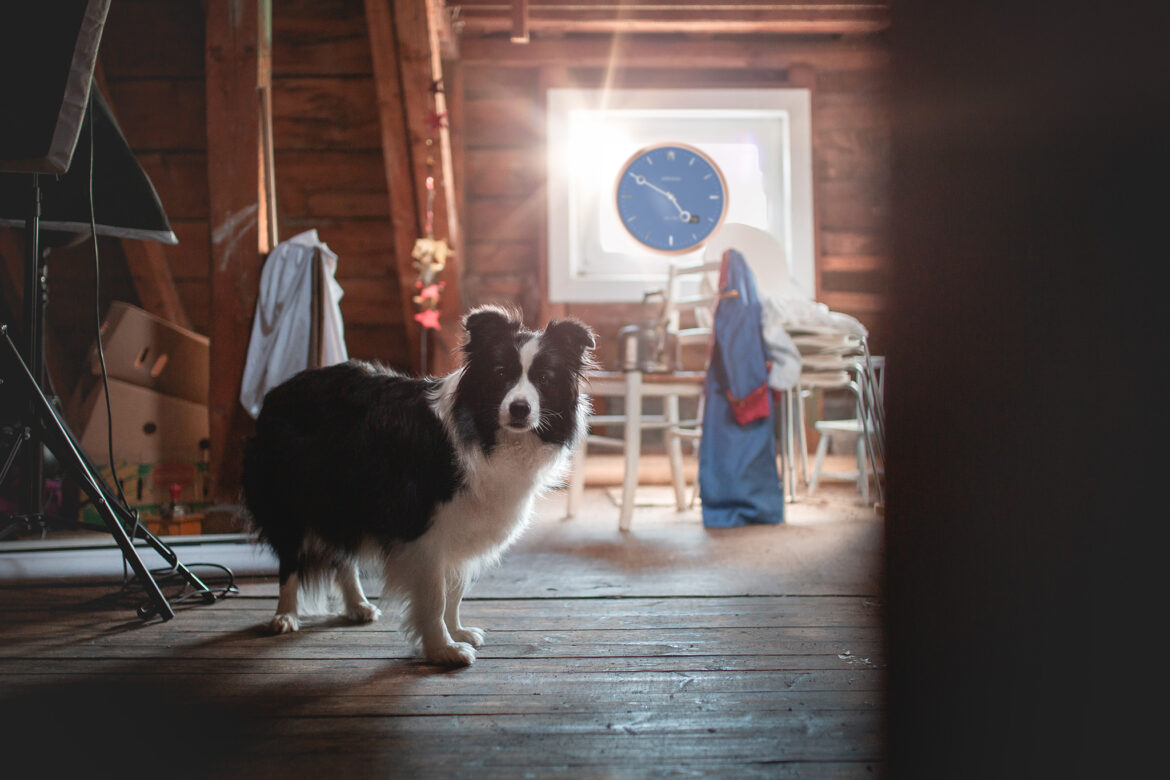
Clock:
4:50
